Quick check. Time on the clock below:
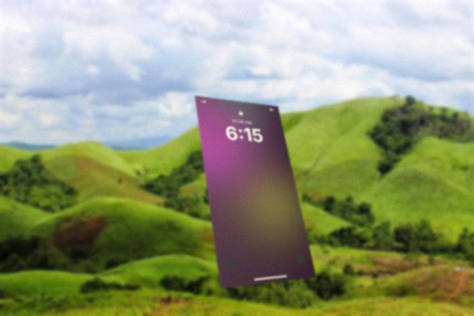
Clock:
6:15
